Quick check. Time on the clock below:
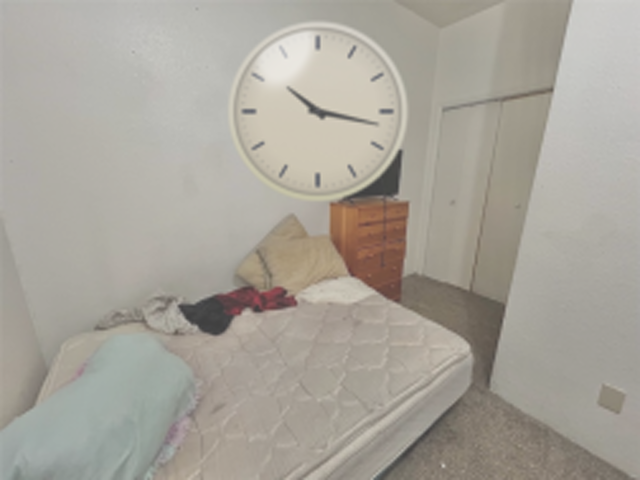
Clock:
10:17
